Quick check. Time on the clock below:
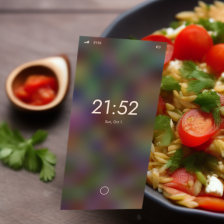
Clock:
21:52
